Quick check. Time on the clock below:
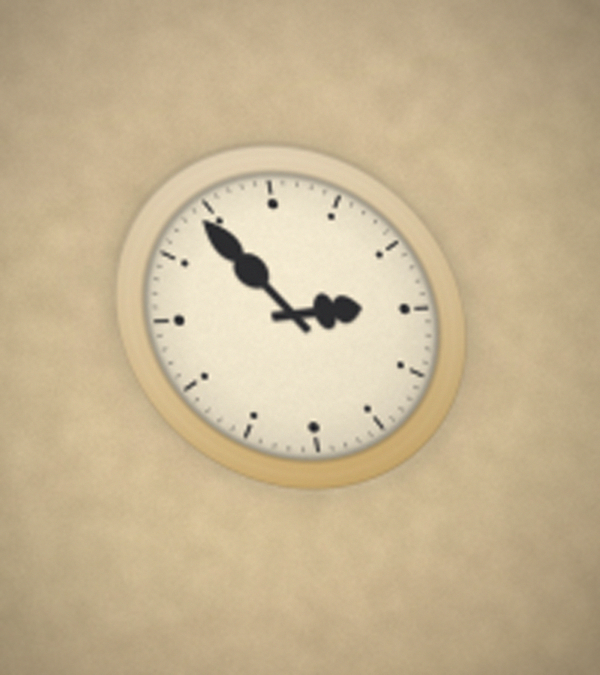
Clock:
2:54
